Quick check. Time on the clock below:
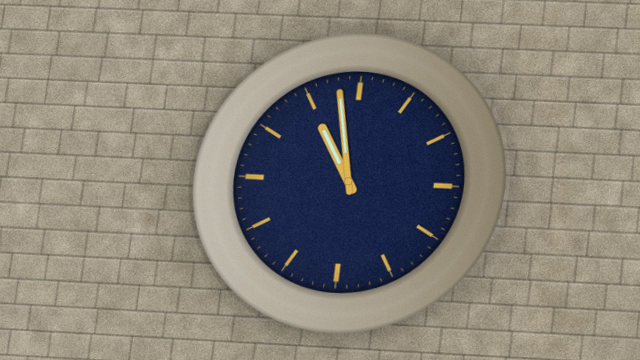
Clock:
10:58
